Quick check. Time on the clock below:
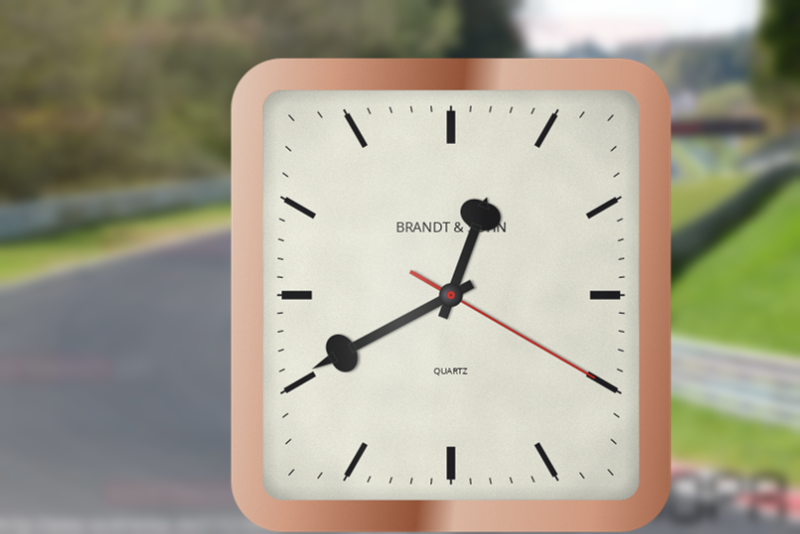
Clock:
12:40:20
